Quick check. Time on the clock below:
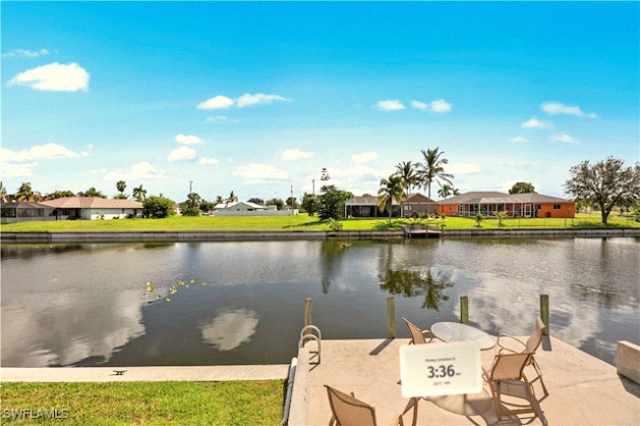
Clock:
3:36
